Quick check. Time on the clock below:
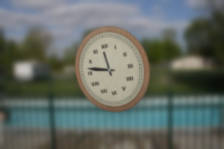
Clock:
11:47
